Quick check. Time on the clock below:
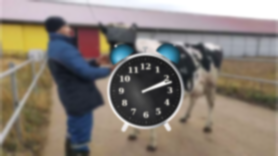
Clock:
2:12
